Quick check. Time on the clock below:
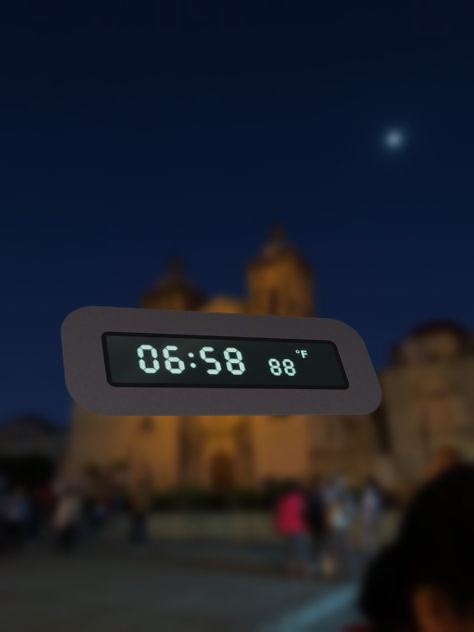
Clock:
6:58
